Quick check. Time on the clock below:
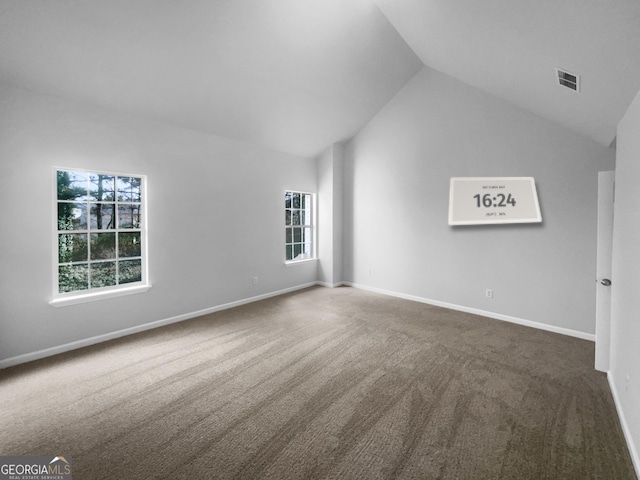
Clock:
16:24
